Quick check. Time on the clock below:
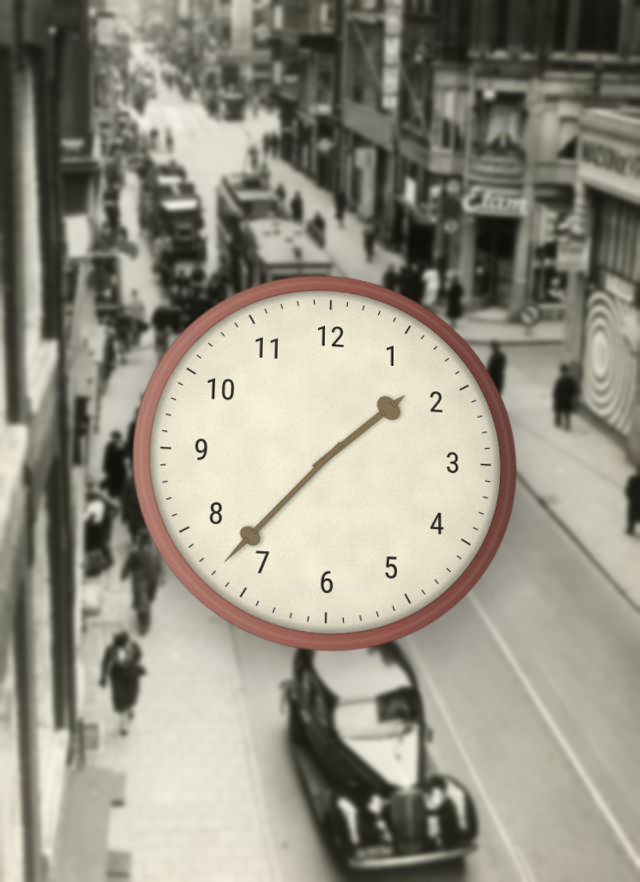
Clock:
1:37
